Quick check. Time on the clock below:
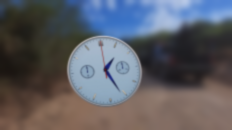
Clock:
1:26
